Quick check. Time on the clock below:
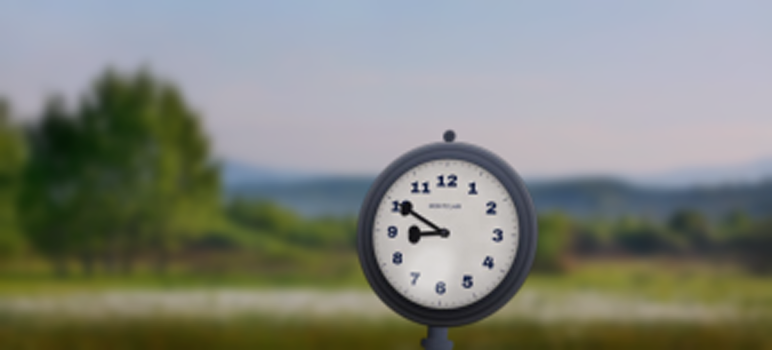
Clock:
8:50
